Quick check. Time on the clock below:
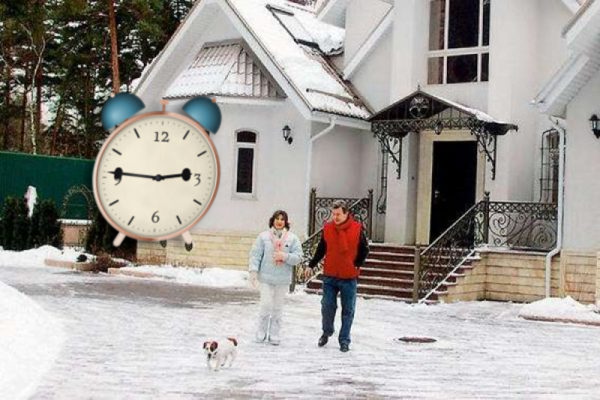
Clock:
2:46
